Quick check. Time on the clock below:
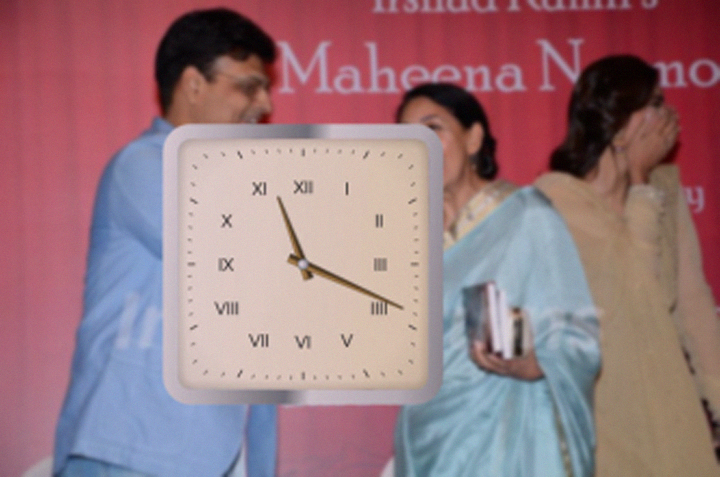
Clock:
11:19
